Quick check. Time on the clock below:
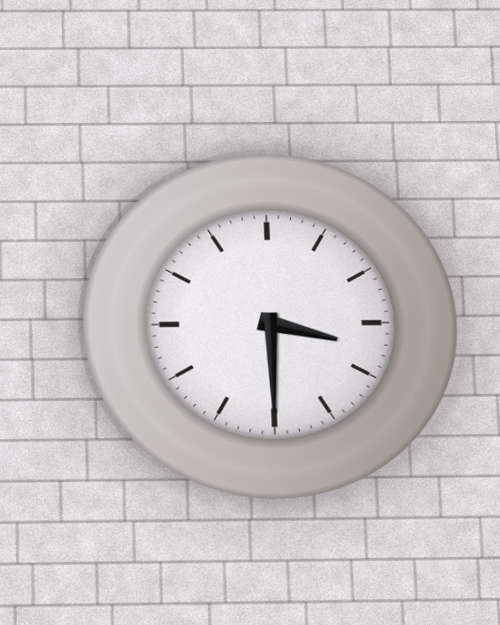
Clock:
3:30
